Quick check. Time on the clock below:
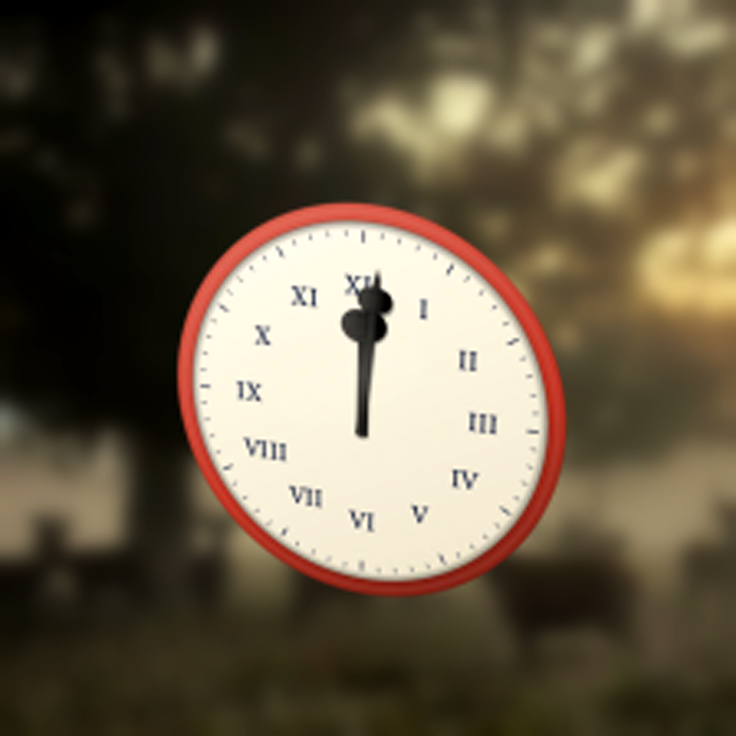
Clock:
12:01
